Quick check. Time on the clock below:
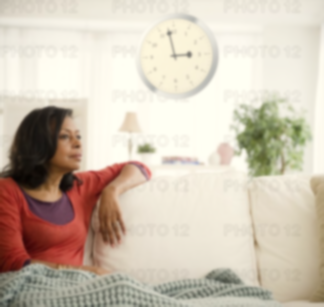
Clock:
2:58
